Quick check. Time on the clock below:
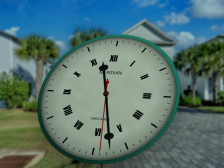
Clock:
11:27:29
